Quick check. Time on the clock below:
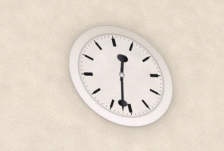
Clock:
12:32
